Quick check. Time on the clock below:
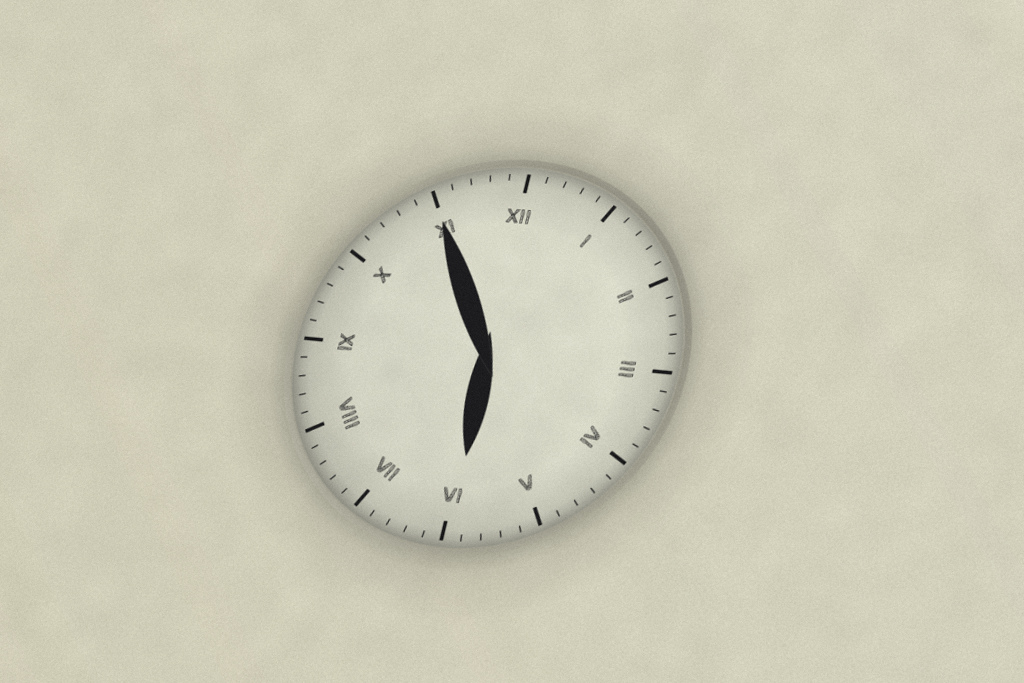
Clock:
5:55
